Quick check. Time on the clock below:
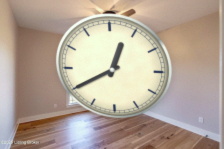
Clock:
12:40
